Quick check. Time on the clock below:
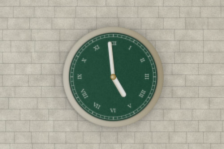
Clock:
4:59
